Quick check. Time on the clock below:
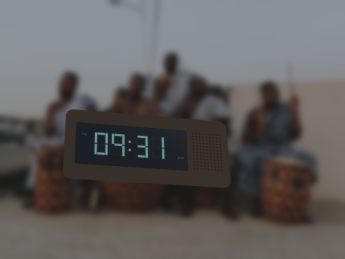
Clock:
9:31
